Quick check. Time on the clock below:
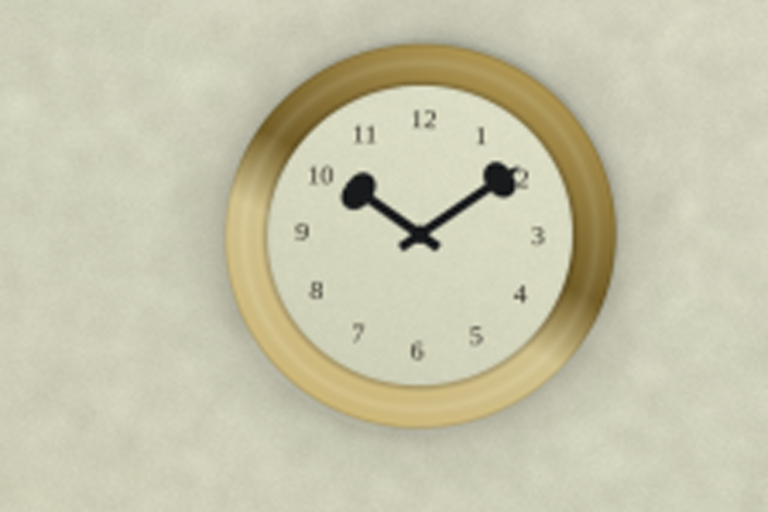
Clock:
10:09
